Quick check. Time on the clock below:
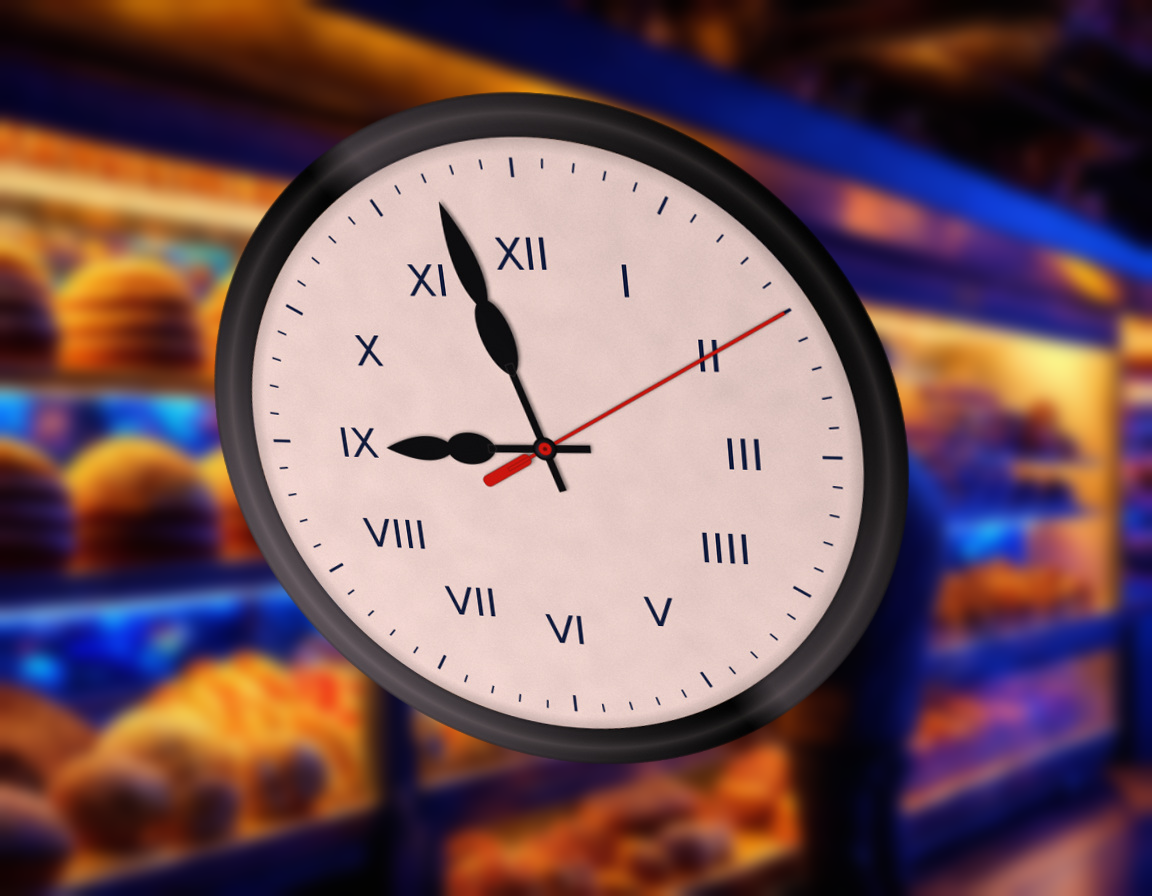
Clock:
8:57:10
